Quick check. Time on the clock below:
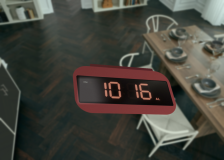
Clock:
10:16
